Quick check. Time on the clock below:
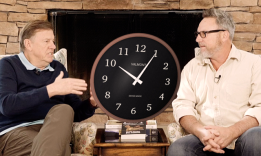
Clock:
10:05
